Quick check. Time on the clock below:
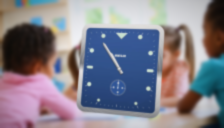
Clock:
10:54
